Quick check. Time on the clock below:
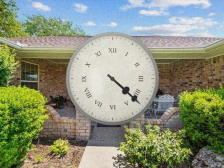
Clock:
4:22
